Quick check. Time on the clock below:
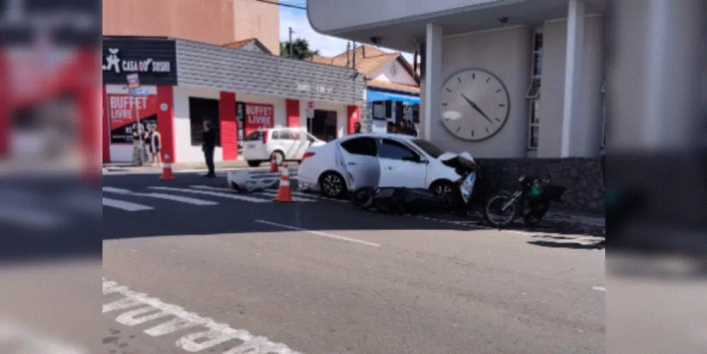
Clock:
10:22
